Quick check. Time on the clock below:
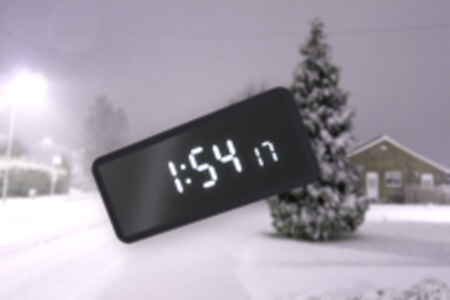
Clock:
1:54:17
